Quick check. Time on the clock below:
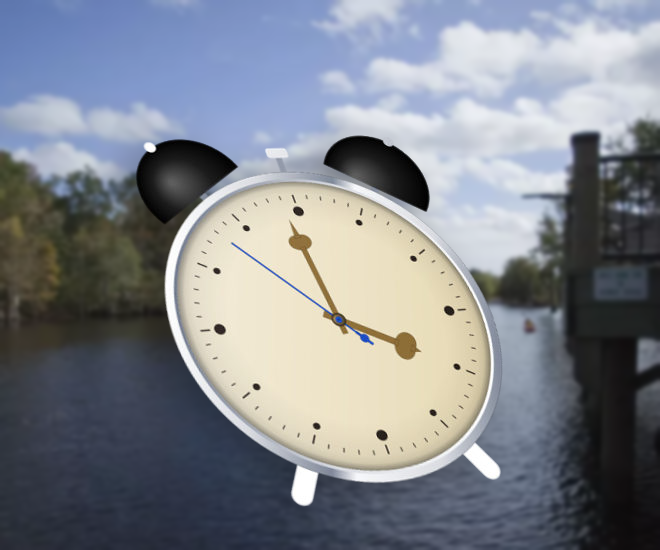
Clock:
3:58:53
